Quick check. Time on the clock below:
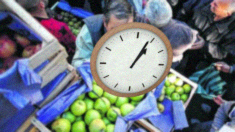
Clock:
1:04
